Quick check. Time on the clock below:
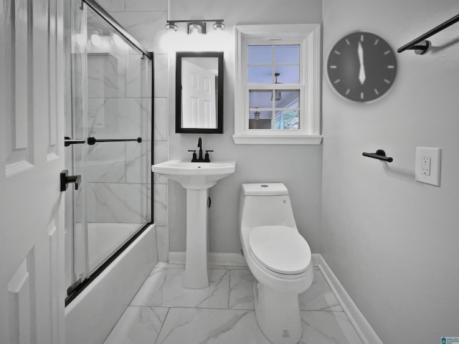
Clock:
5:59
